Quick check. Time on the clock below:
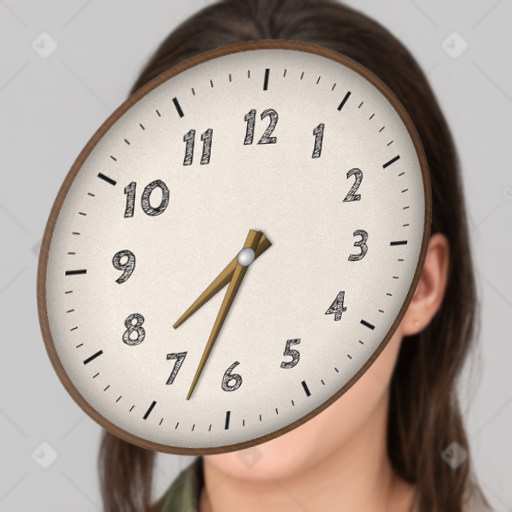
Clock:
7:33
